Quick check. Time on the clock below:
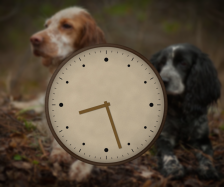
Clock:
8:27
